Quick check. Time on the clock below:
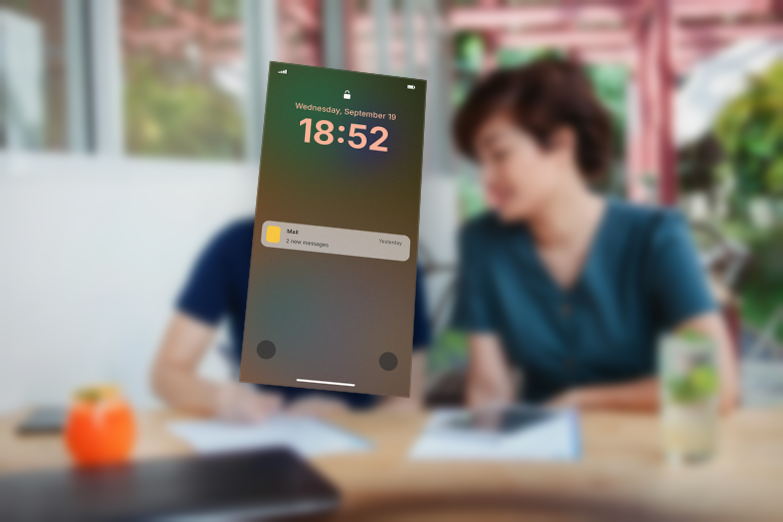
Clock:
18:52
